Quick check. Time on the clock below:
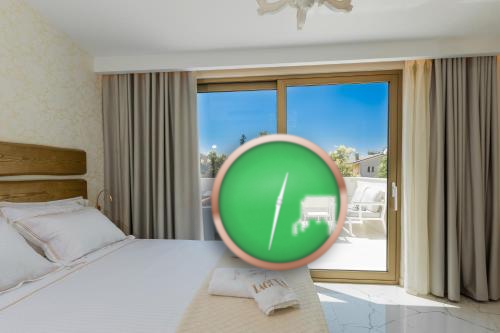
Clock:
12:32
